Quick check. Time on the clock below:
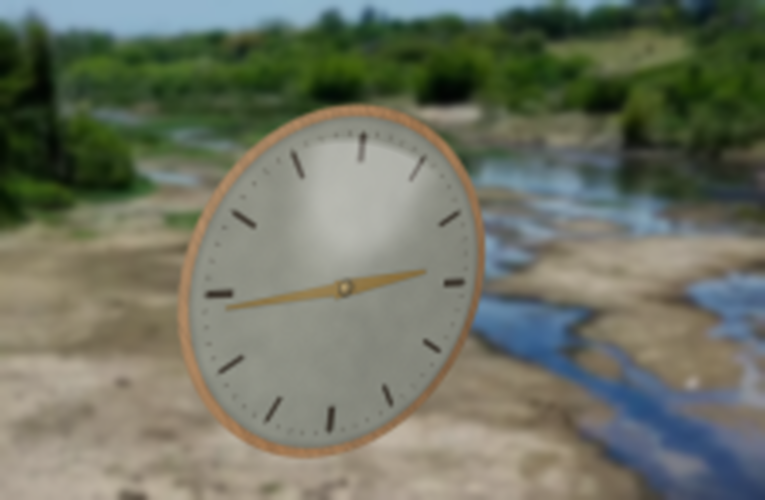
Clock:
2:44
